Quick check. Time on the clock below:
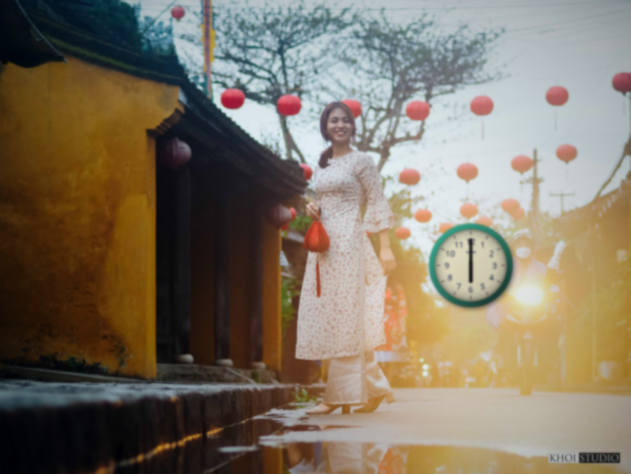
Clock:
6:00
